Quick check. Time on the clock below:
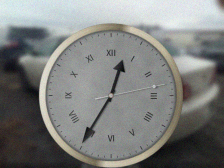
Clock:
12:35:13
